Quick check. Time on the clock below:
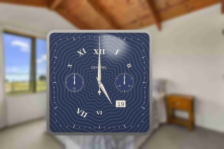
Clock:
5:00
